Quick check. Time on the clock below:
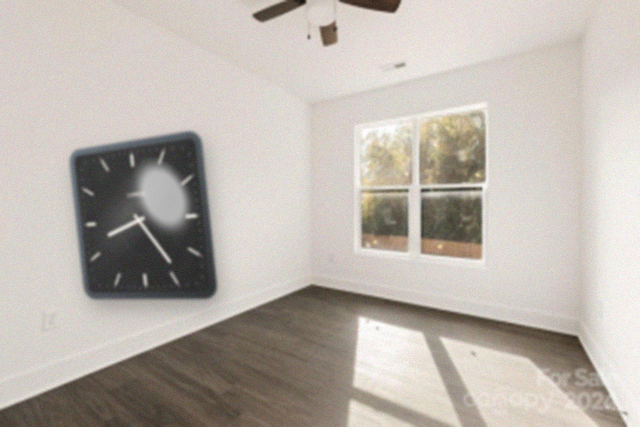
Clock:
8:24
